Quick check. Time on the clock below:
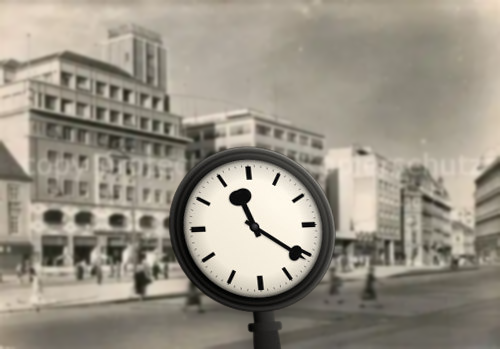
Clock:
11:21
